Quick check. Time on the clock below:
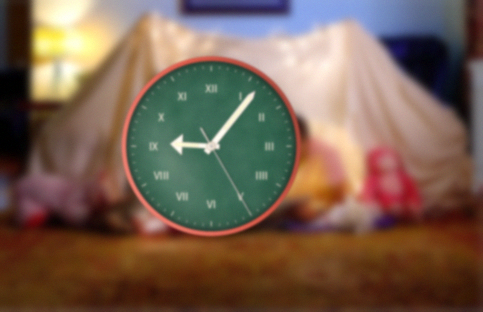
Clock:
9:06:25
